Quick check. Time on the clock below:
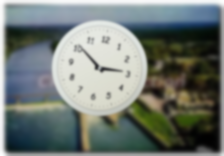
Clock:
2:51
